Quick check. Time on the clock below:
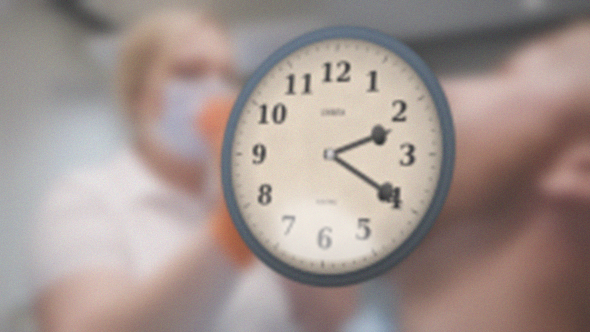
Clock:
2:20
